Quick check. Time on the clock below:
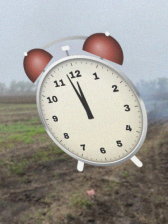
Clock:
11:58
